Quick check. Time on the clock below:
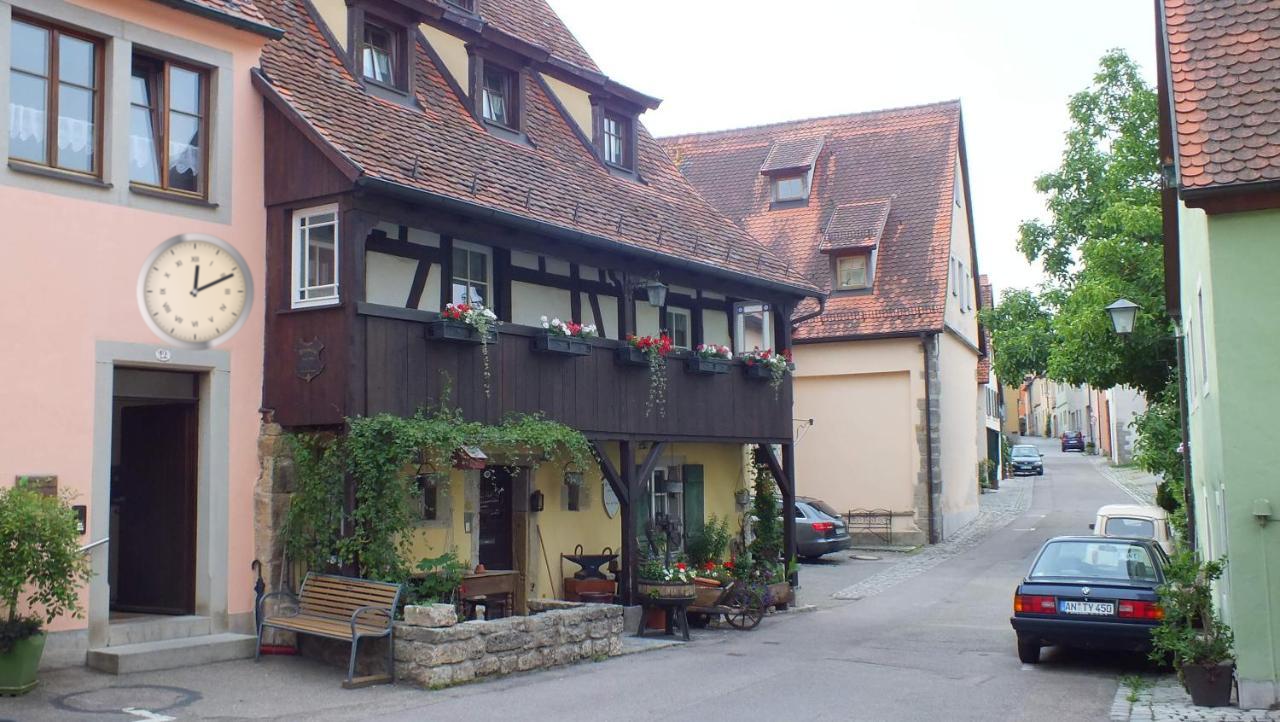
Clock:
12:11
